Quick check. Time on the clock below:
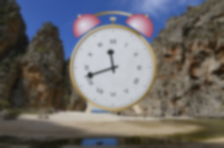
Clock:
11:42
